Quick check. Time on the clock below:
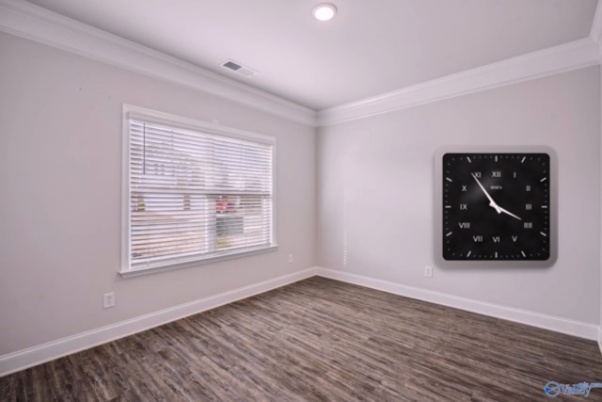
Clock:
3:54
